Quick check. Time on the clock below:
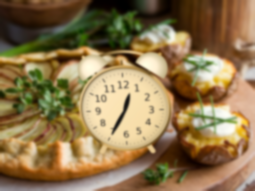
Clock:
12:35
